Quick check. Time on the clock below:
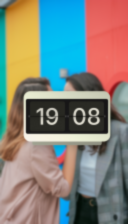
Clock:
19:08
